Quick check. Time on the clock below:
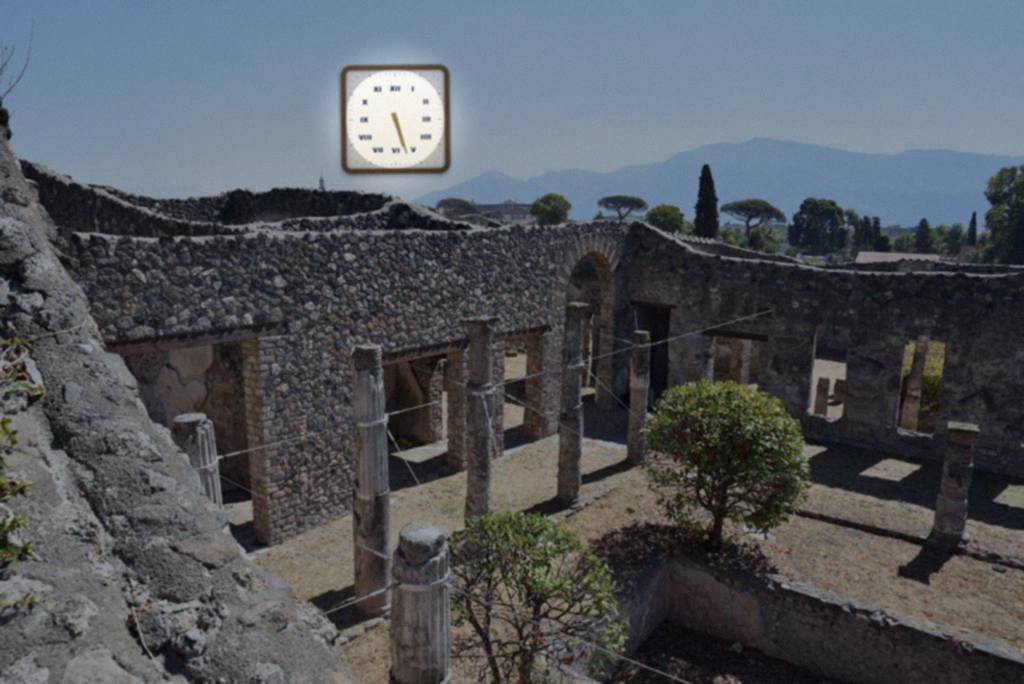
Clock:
5:27
